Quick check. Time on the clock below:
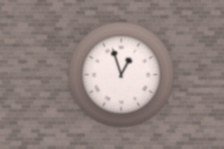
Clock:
12:57
